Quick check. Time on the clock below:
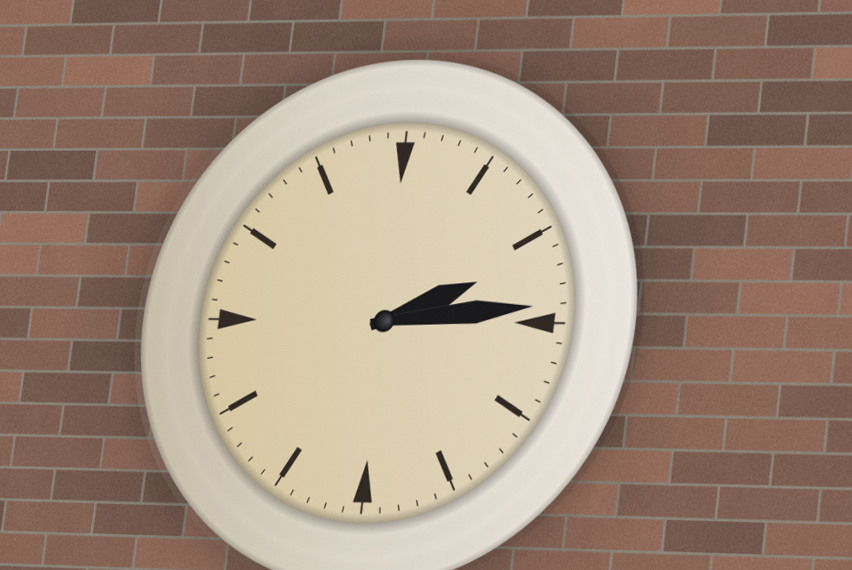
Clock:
2:14
